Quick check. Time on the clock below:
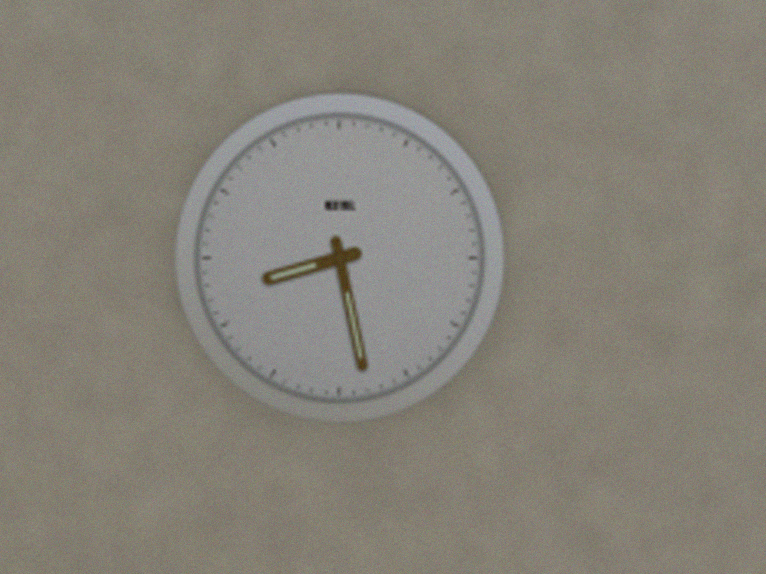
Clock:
8:28
